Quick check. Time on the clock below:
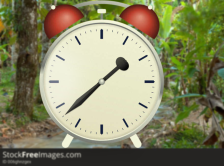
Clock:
1:38
